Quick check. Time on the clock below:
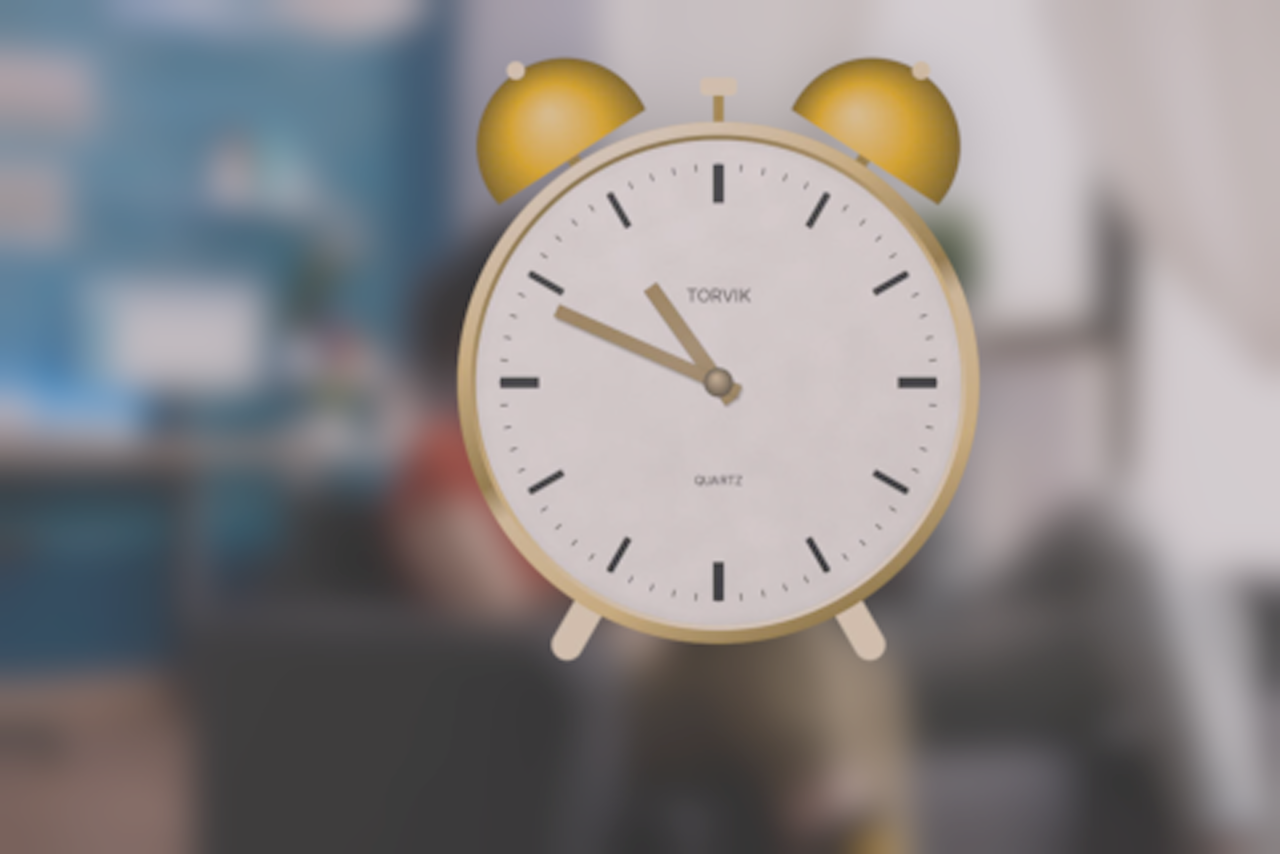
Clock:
10:49
